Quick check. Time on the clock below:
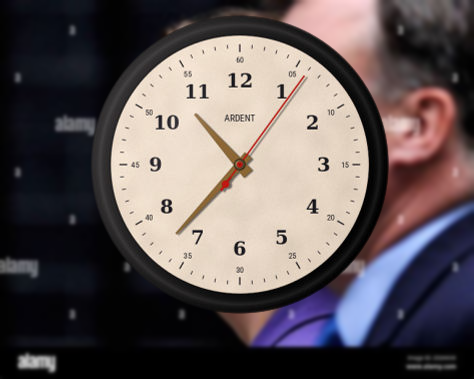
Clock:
10:37:06
